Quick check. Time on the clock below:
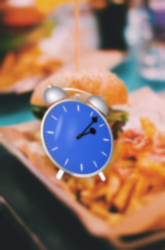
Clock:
2:07
